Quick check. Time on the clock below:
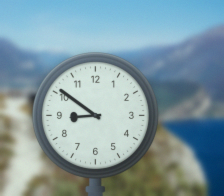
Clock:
8:51
